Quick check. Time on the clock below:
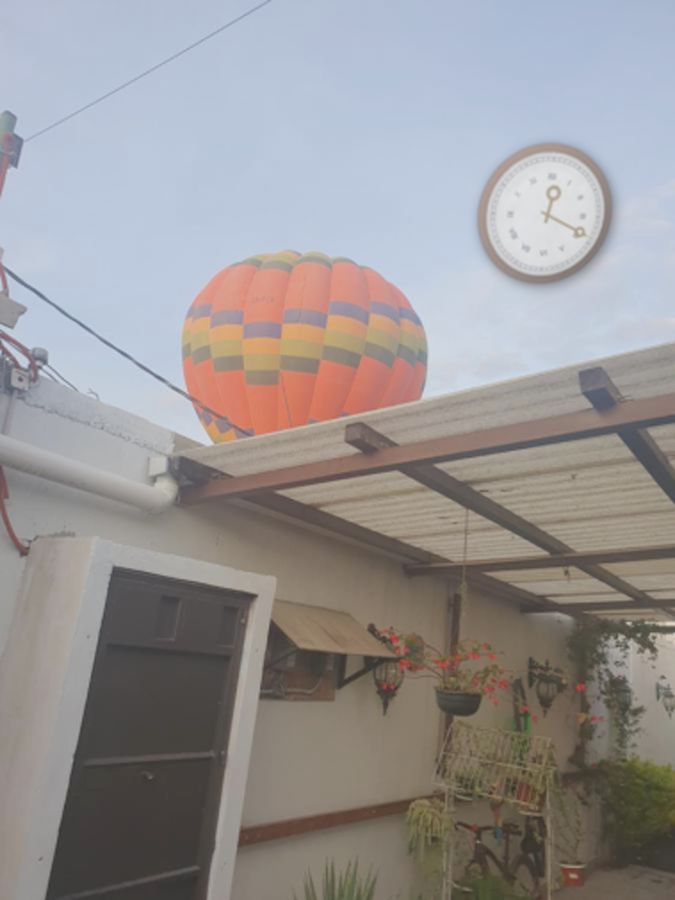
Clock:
12:19
